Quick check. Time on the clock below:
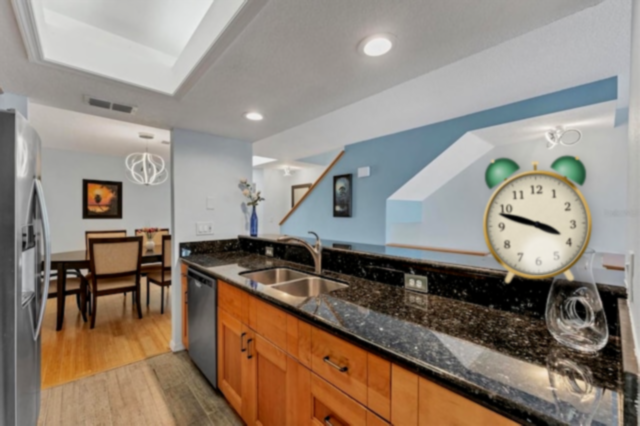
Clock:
3:48
